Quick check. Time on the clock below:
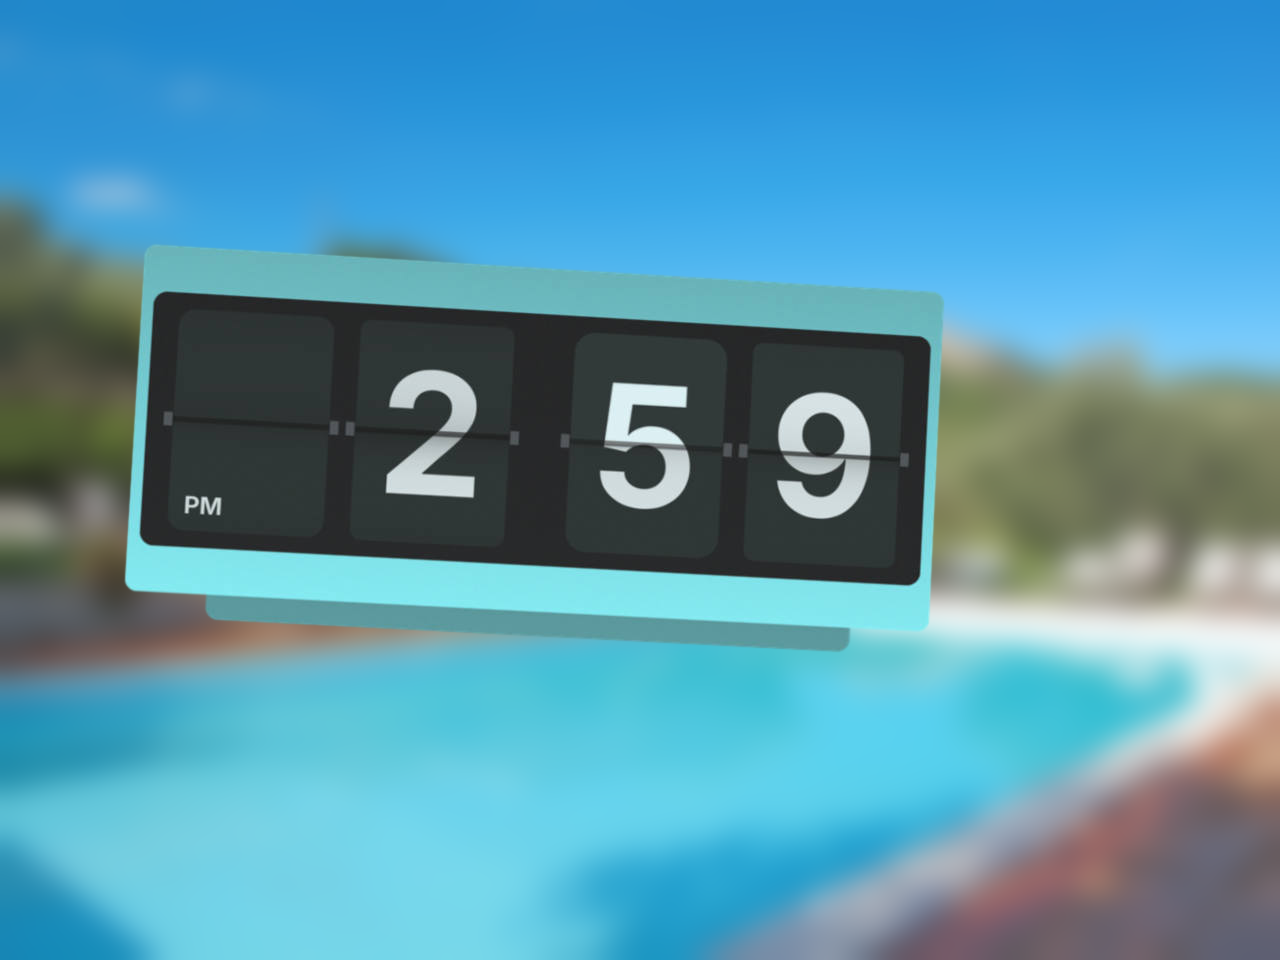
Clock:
2:59
